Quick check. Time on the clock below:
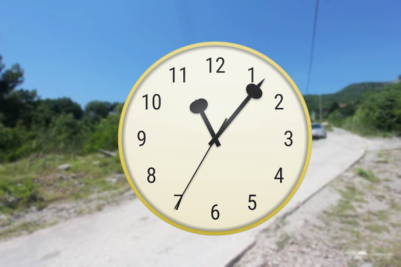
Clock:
11:06:35
